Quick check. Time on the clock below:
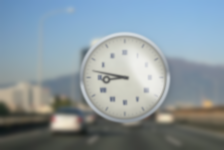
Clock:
8:47
